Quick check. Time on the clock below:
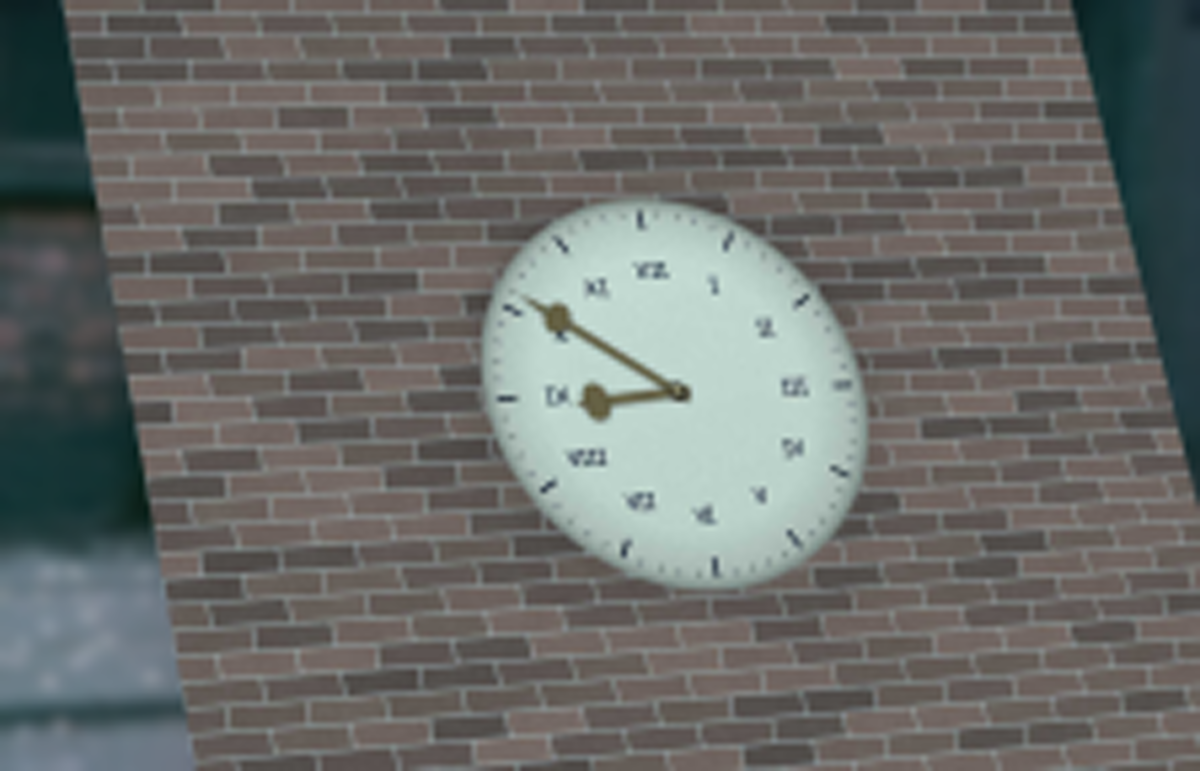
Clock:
8:51
